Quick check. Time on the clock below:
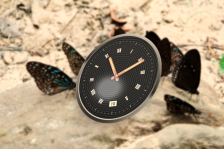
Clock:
11:11
